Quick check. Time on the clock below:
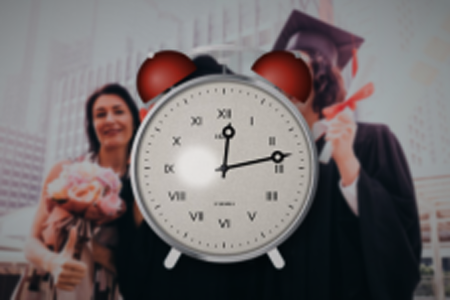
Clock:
12:13
